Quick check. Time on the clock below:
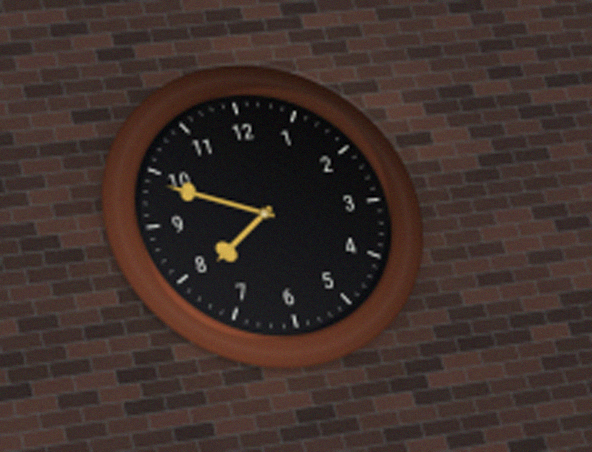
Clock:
7:49
